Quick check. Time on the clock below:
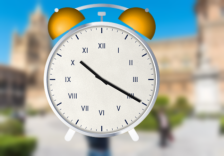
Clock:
10:20
